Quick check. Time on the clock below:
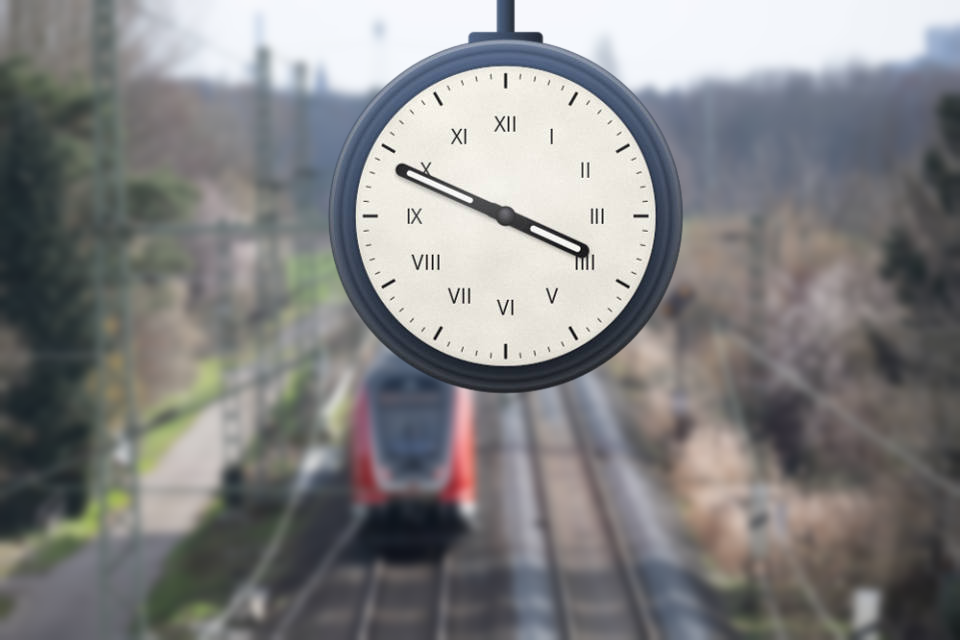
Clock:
3:49
